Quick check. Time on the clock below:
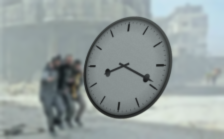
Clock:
8:19
